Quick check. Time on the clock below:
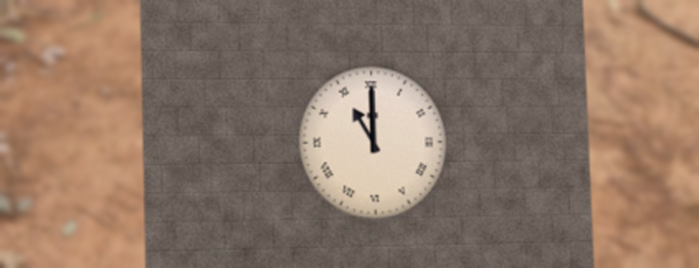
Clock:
11:00
